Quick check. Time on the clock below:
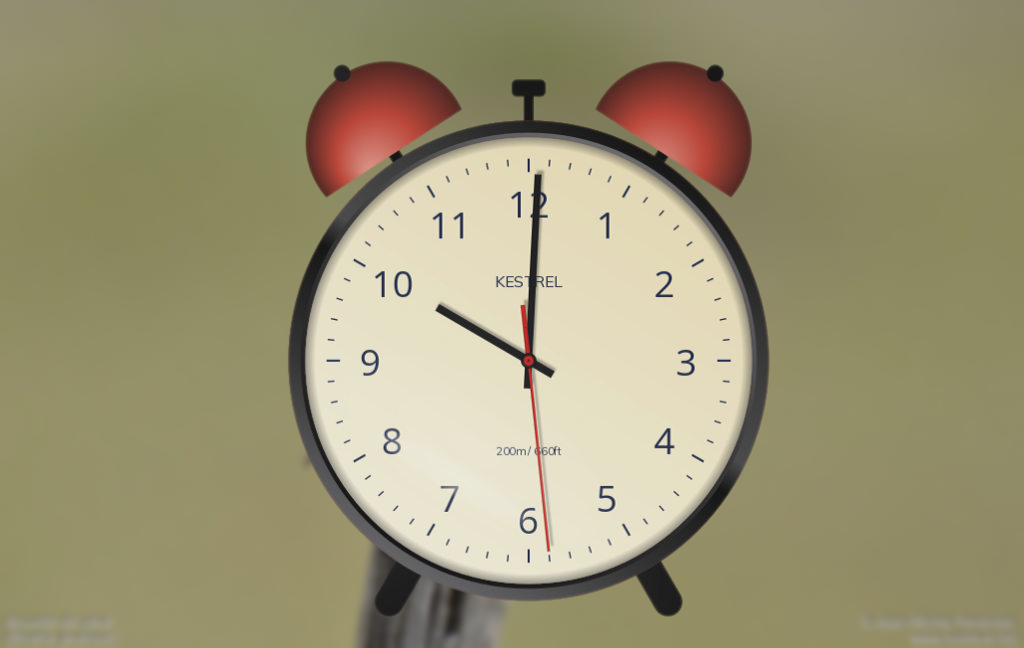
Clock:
10:00:29
